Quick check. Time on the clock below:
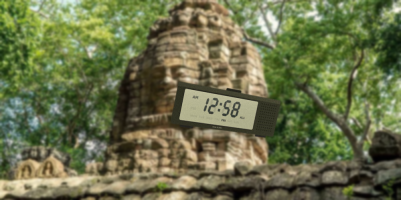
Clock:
12:58
